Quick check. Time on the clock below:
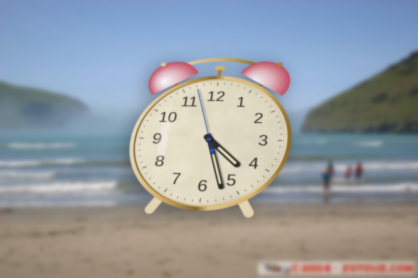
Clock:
4:26:57
